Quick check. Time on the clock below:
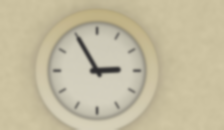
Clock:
2:55
